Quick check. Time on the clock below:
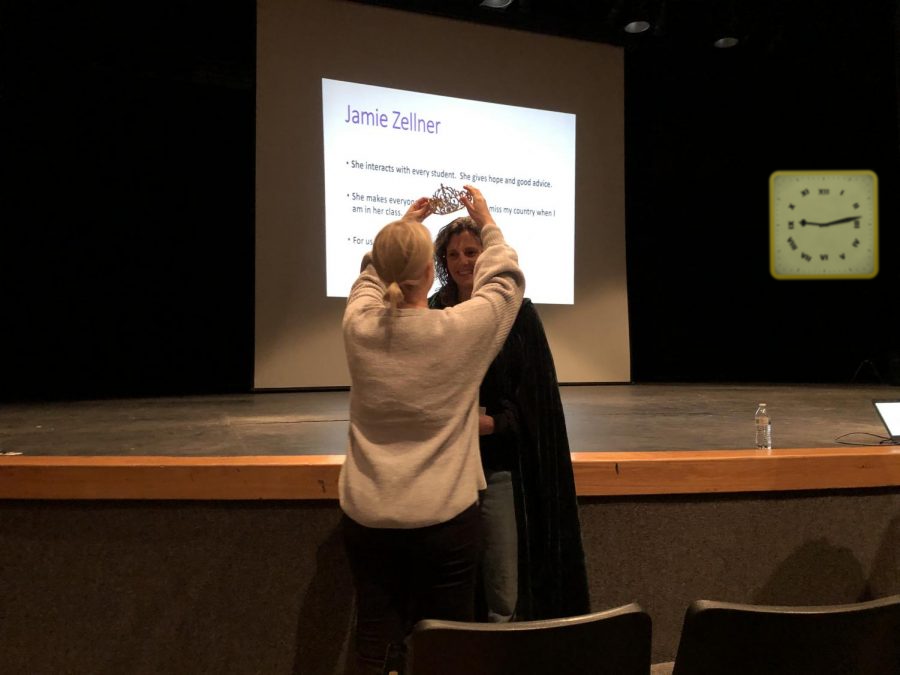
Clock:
9:13
